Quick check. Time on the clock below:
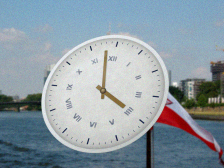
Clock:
3:58
